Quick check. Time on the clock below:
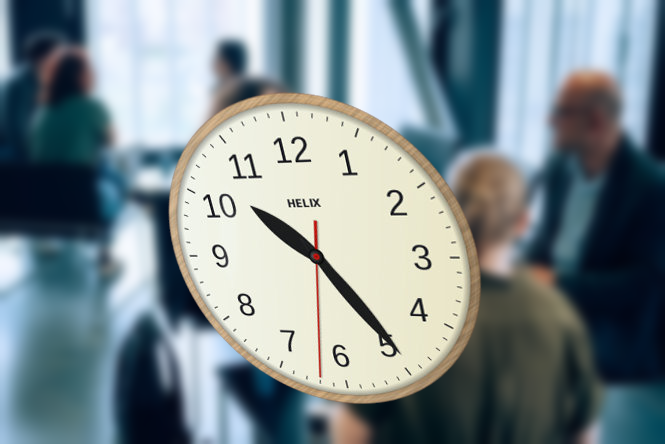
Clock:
10:24:32
